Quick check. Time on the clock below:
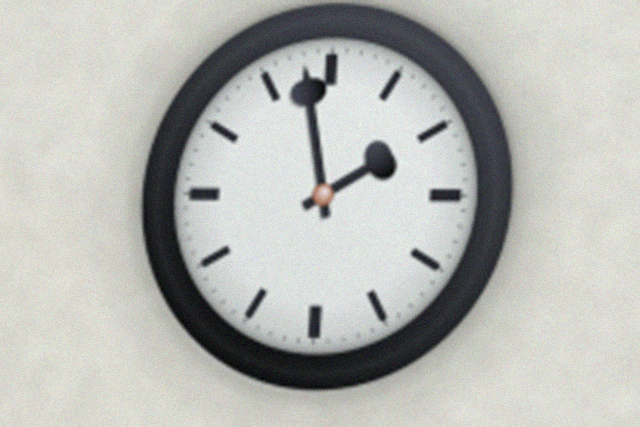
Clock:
1:58
